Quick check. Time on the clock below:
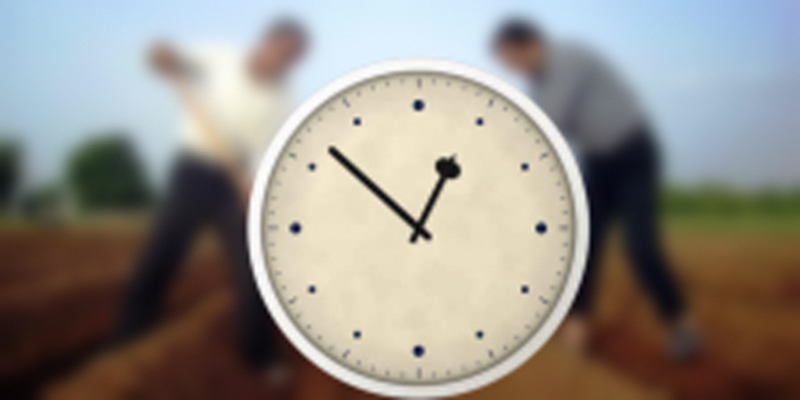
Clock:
12:52
